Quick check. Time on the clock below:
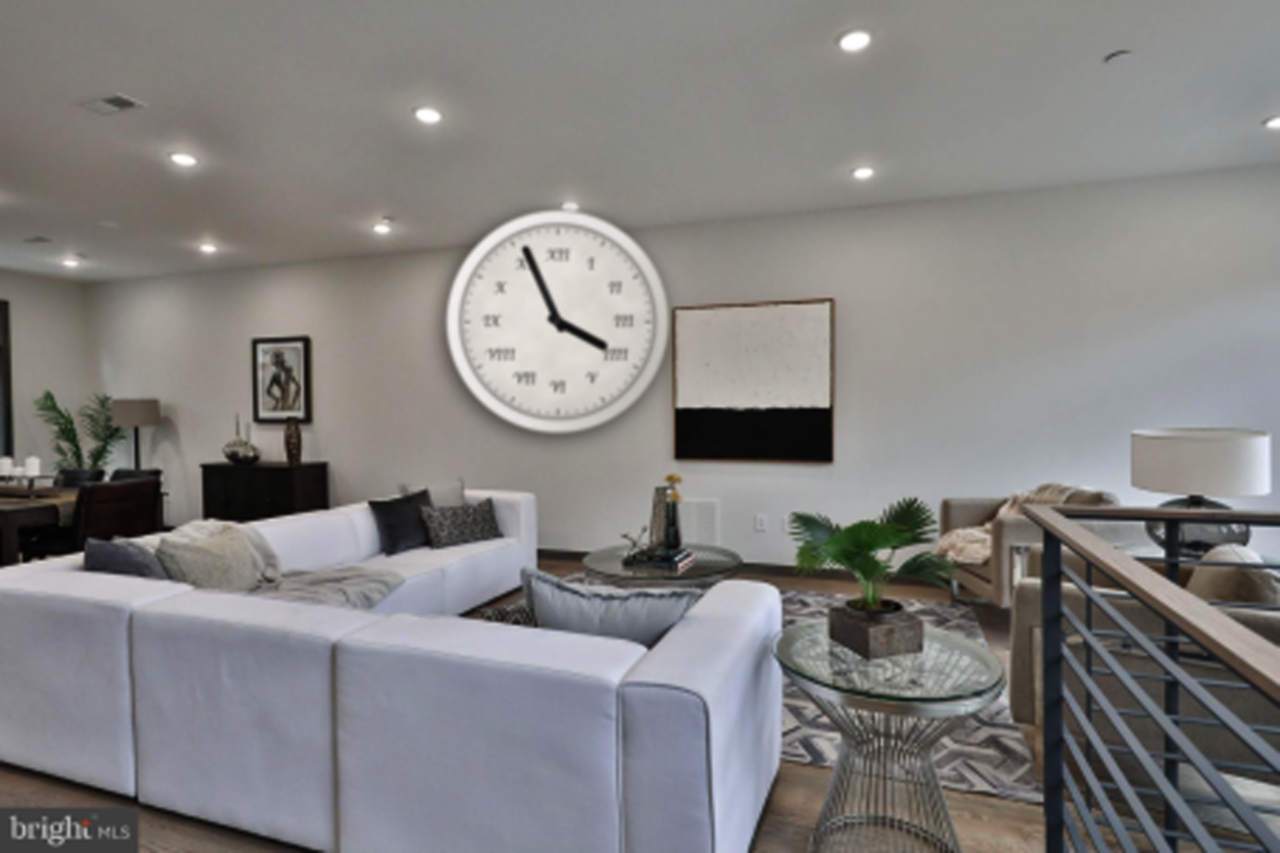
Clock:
3:56
